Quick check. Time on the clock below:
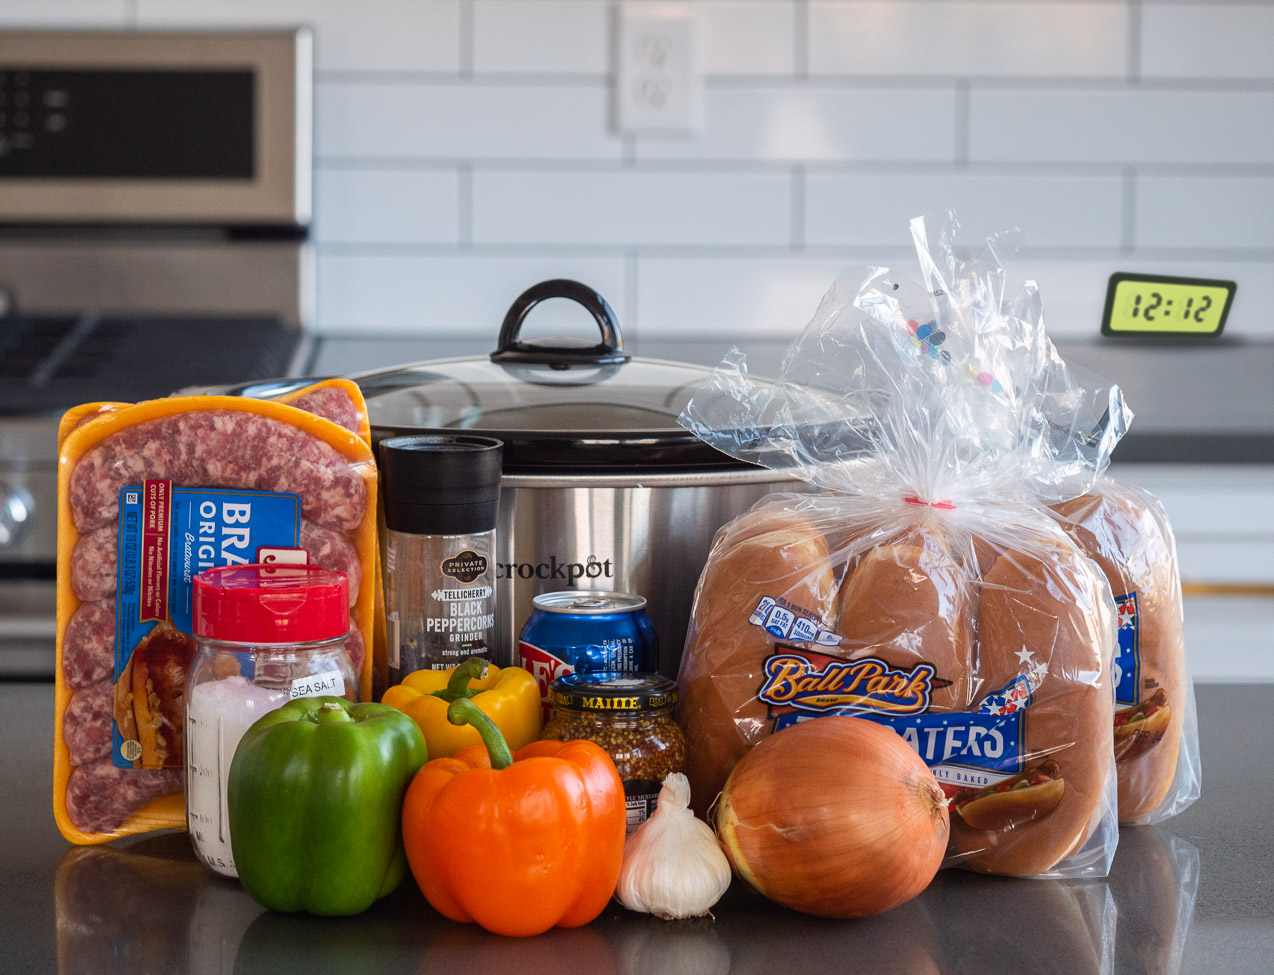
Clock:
12:12
